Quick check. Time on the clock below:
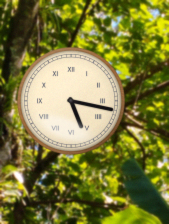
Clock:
5:17
